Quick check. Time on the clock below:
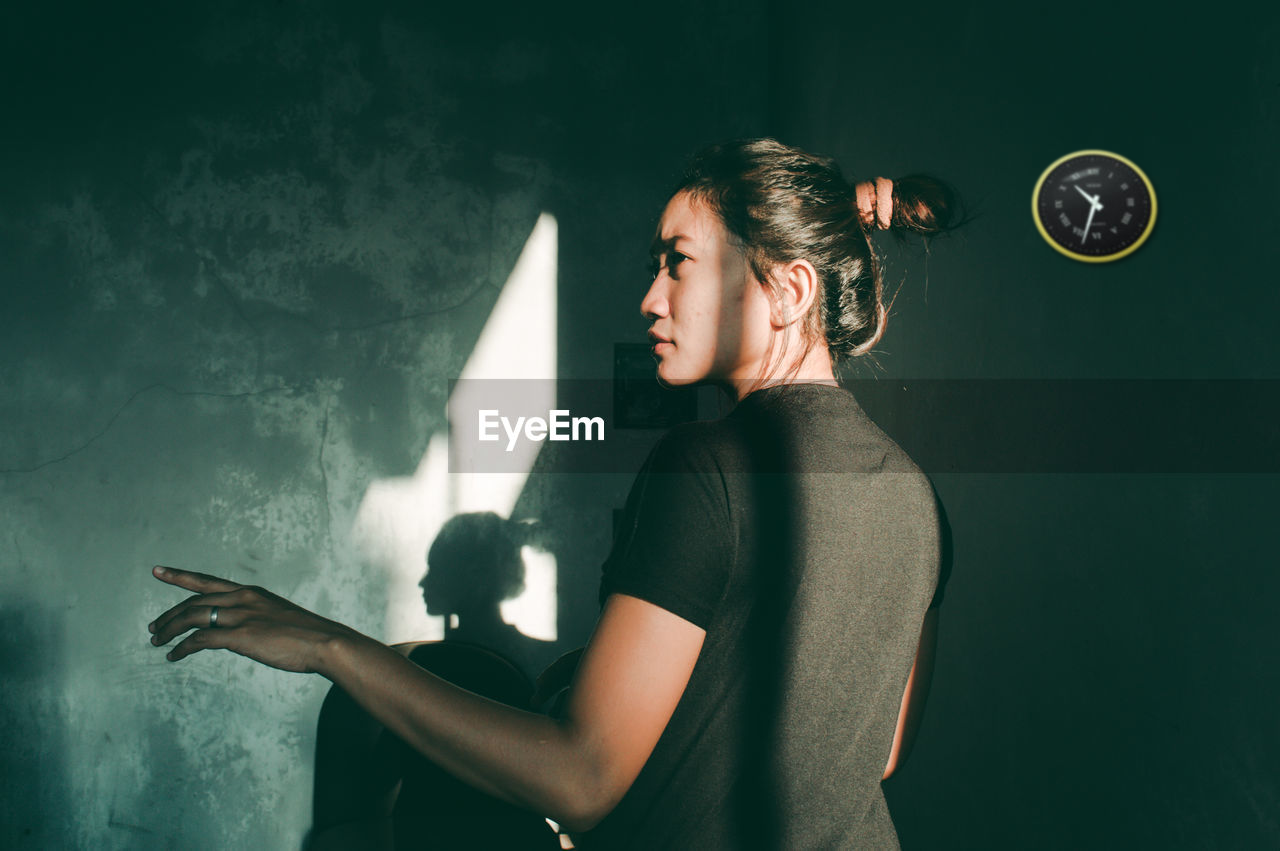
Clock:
10:33
